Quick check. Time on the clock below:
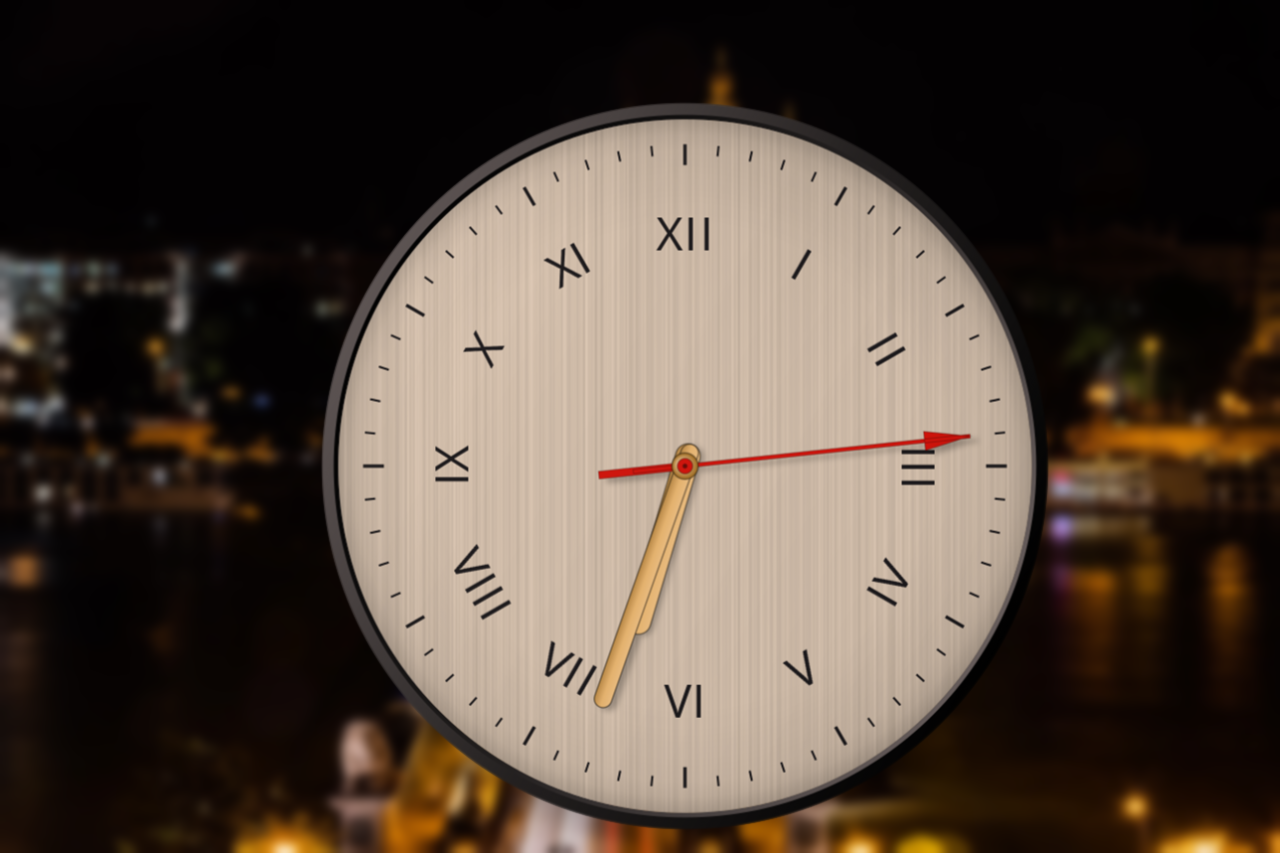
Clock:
6:33:14
